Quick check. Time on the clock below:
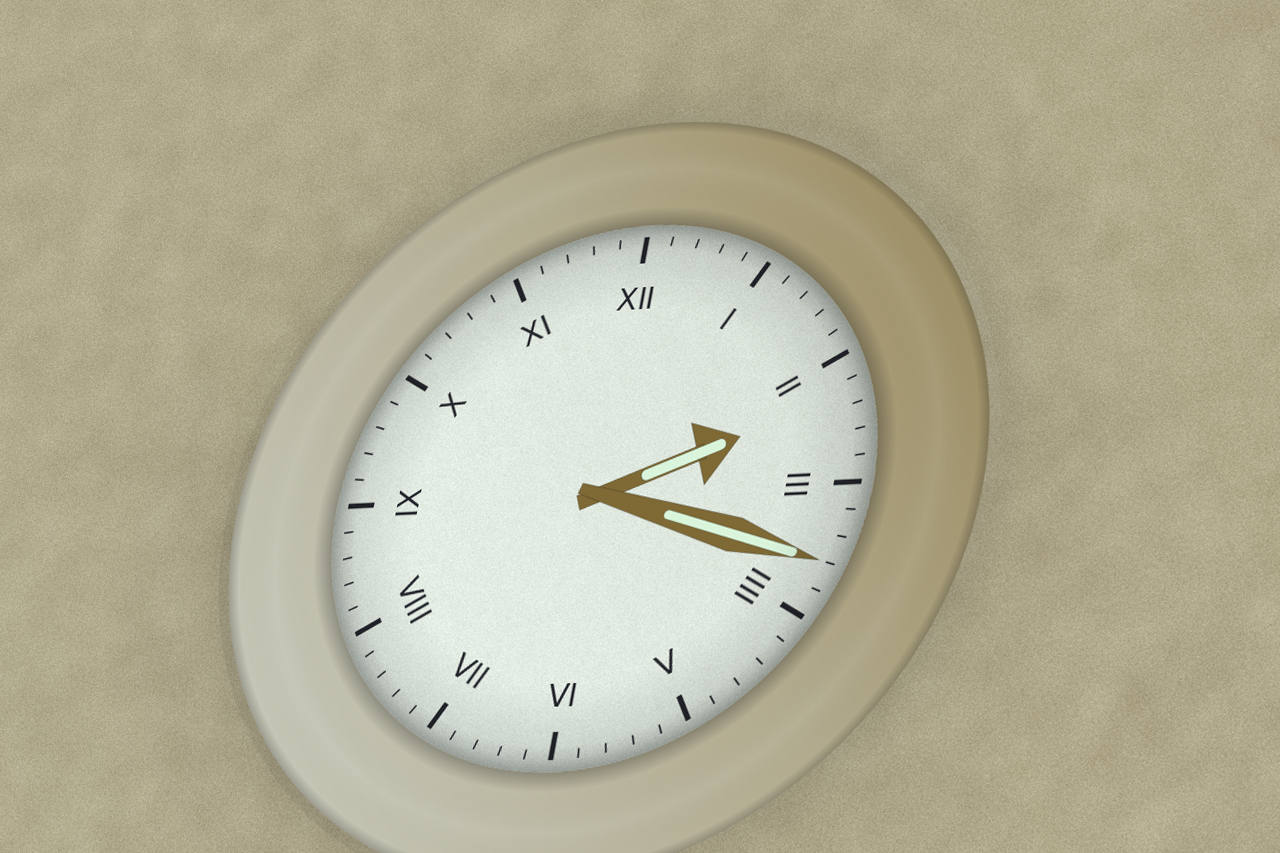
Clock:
2:18
